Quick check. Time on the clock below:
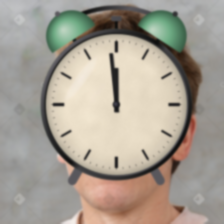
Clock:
11:59
